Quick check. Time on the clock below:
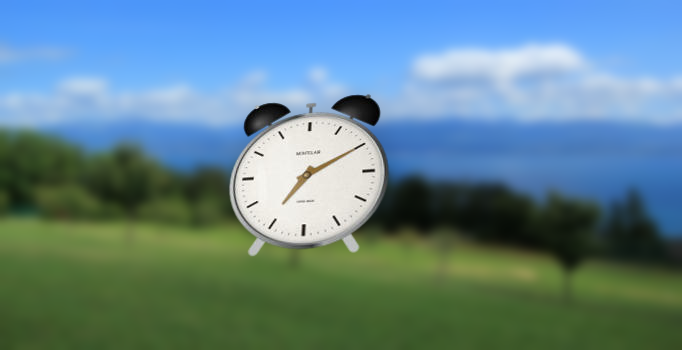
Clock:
7:10
